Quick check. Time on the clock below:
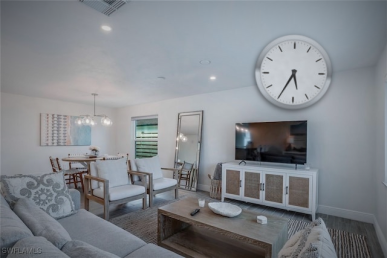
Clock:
5:35
